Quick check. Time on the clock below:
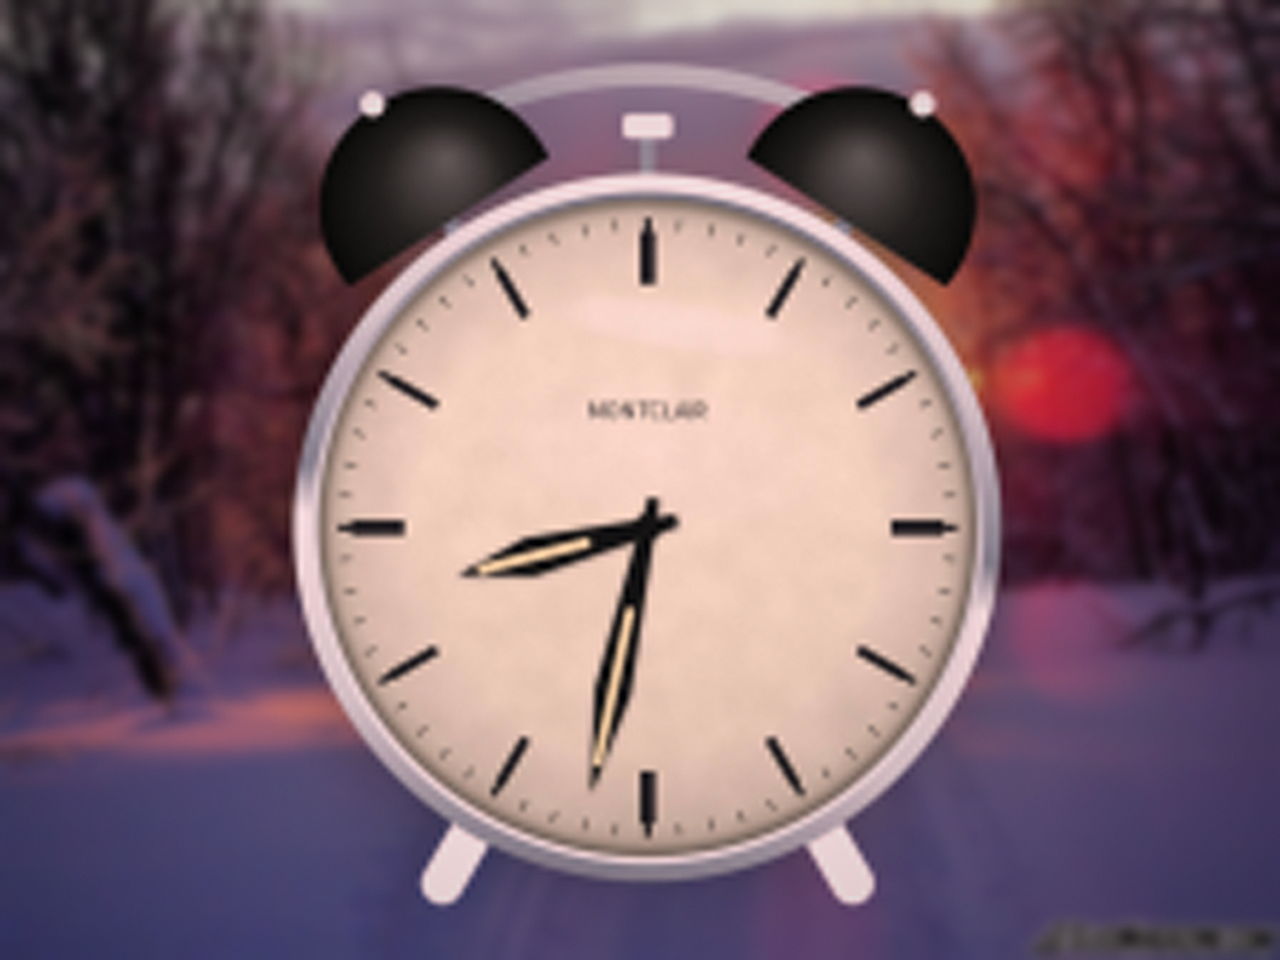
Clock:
8:32
